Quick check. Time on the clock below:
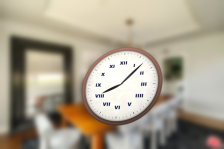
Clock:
8:07
